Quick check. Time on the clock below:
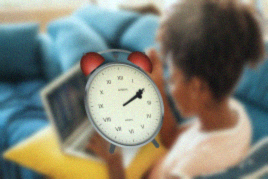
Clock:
2:10
